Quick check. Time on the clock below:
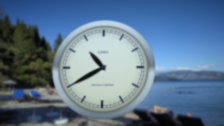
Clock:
10:40
